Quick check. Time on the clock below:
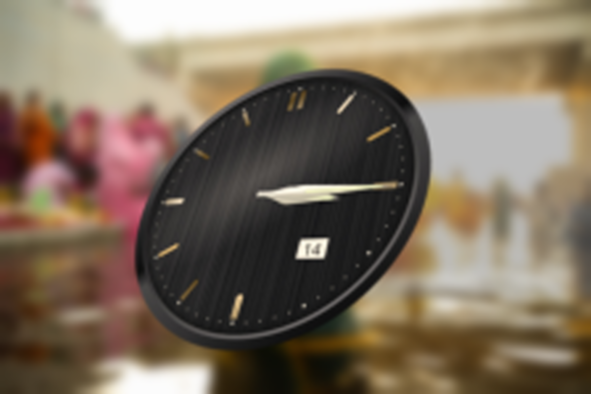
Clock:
3:15
